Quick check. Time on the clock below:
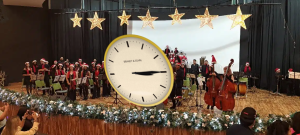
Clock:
3:15
